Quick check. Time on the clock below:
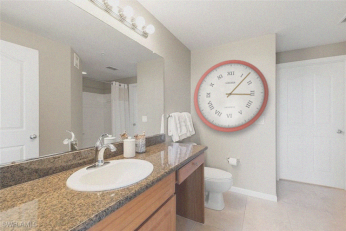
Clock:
3:07
